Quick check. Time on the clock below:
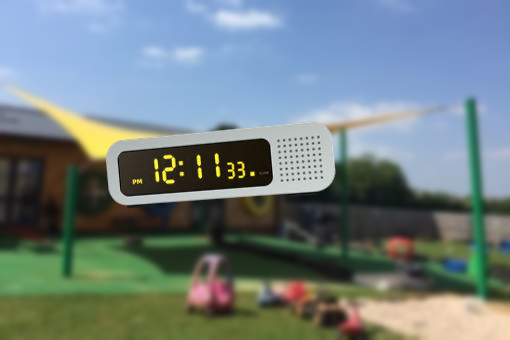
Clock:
12:11:33
